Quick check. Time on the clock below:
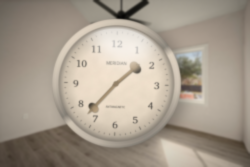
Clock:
1:37
